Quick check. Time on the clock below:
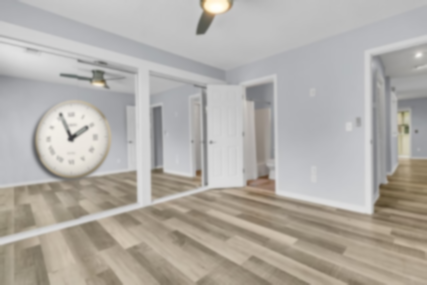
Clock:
1:56
